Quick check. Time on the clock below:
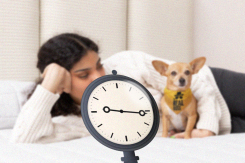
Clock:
9:16
